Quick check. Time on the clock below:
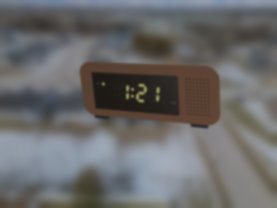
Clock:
1:21
